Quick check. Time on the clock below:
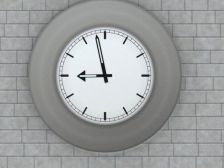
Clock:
8:58
